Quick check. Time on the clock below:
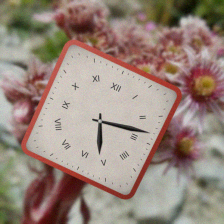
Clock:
5:13
